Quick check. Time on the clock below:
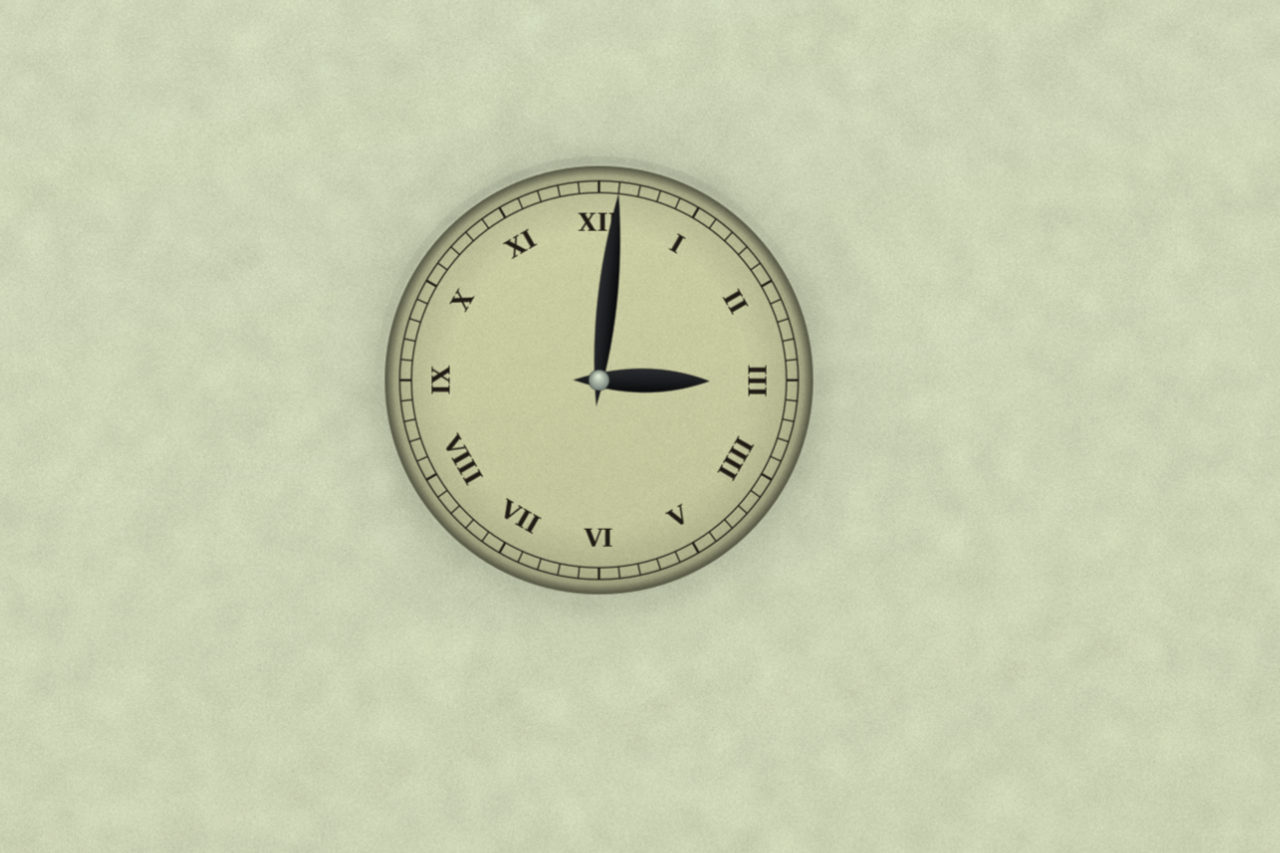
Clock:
3:01
